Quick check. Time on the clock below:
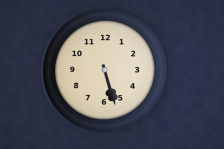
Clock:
5:27
